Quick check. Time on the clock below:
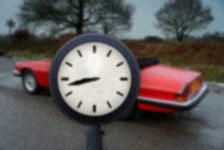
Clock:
8:43
